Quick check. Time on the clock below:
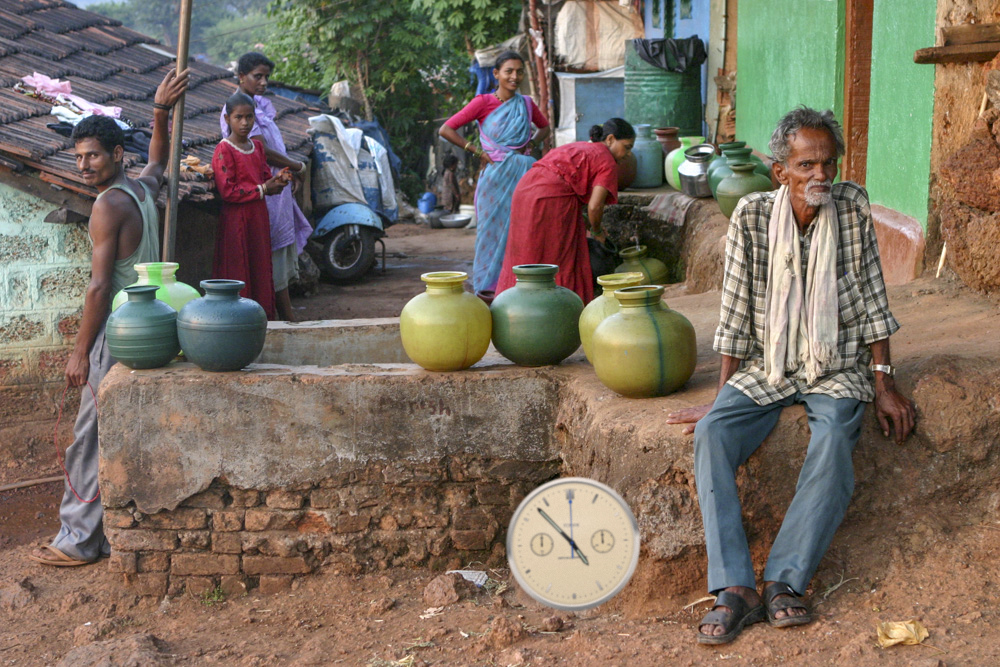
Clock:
4:53
